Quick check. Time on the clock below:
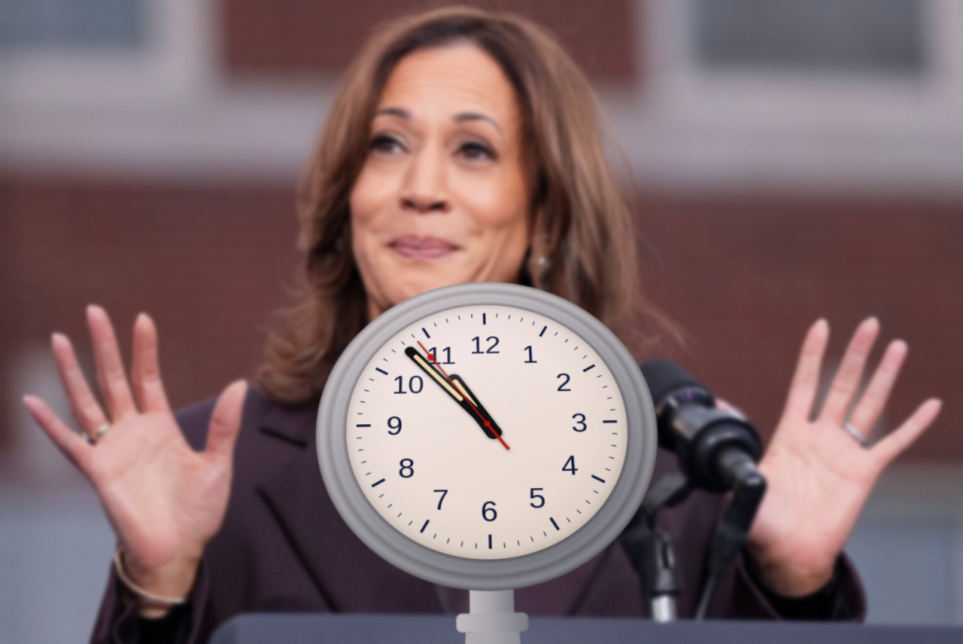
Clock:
10:52:54
